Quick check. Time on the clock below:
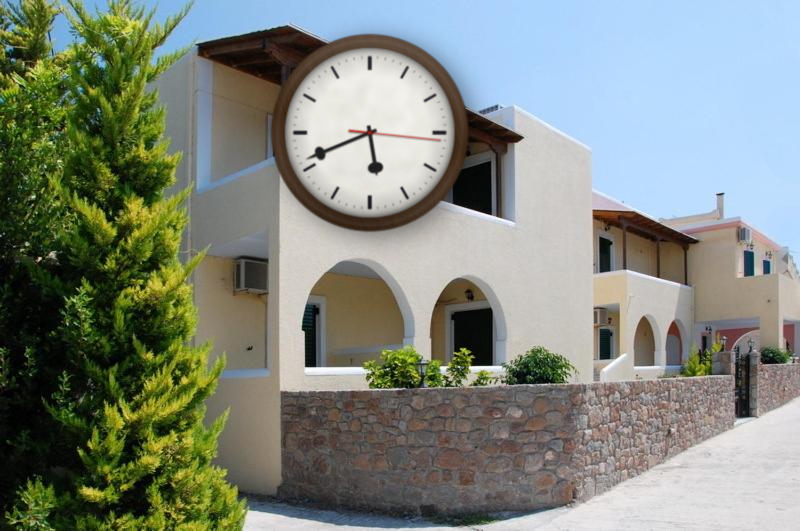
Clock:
5:41:16
